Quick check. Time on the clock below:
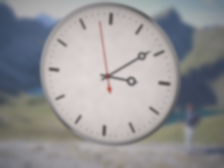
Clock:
3:08:58
